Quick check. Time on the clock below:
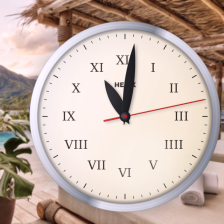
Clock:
11:01:13
